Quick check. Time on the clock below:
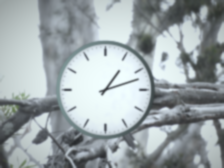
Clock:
1:12
